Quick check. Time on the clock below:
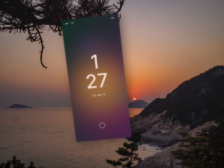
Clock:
1:27
